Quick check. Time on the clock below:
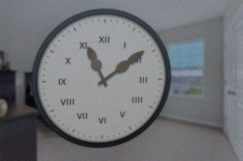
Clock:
11:09
